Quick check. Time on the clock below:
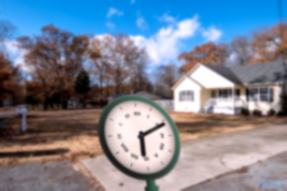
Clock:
6:11
